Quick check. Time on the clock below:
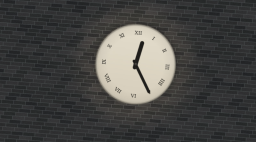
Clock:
12:25
